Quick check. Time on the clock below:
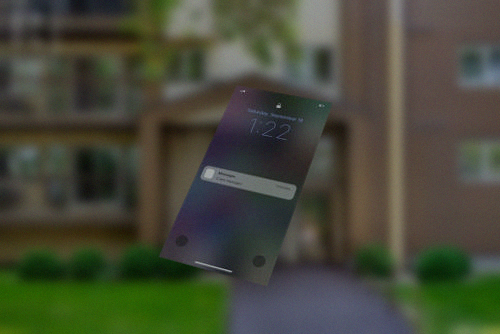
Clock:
1:22
